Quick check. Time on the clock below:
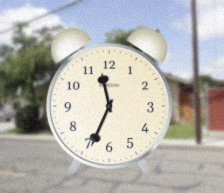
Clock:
11:34
